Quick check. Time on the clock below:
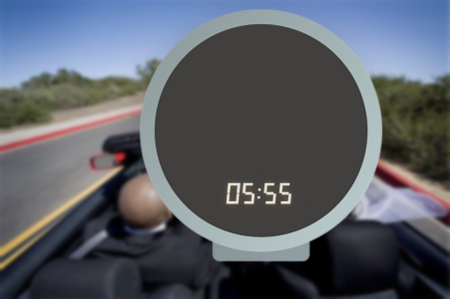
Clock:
5:55
